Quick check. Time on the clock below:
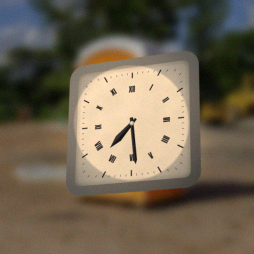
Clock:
7:29
